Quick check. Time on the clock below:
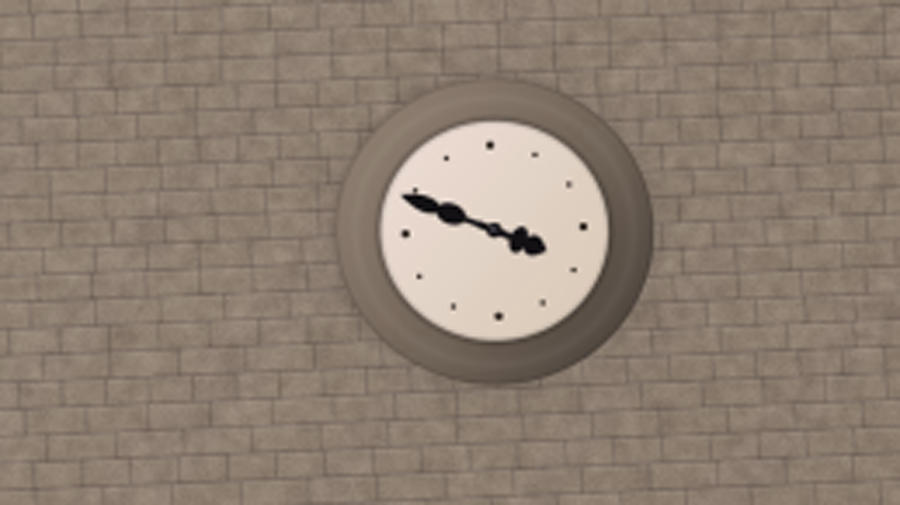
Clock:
3:49
